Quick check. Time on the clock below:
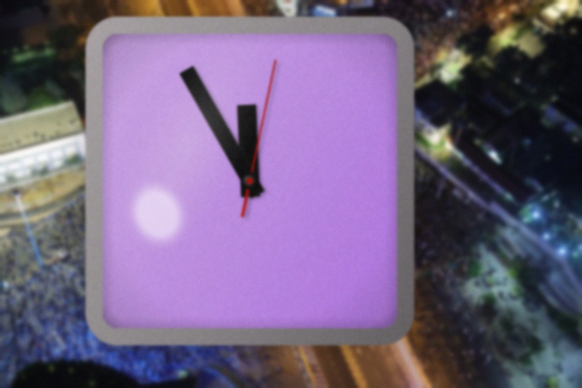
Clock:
11:55:02
